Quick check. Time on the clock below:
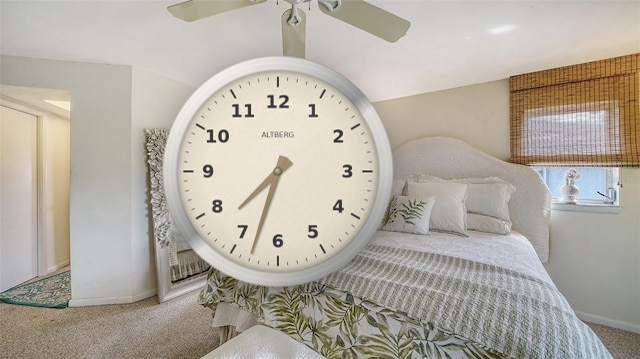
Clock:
7:33
